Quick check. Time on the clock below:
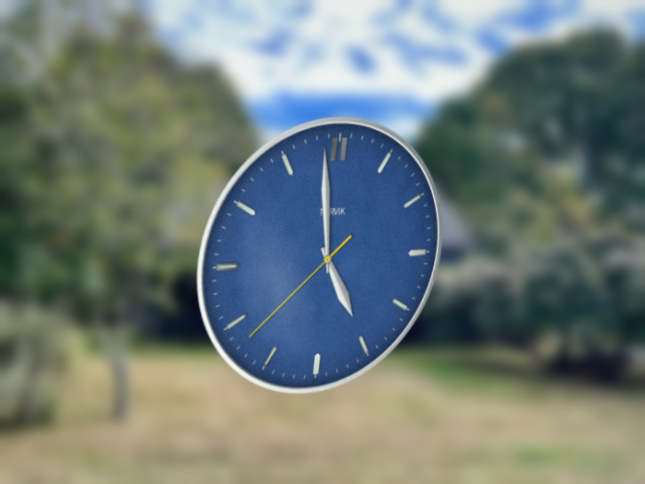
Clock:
4:58:38
